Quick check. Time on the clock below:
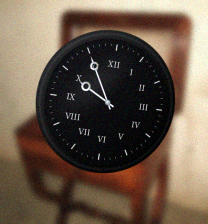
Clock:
9:55
